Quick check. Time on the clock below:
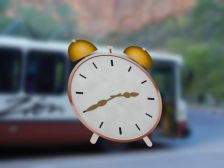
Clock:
2:40
